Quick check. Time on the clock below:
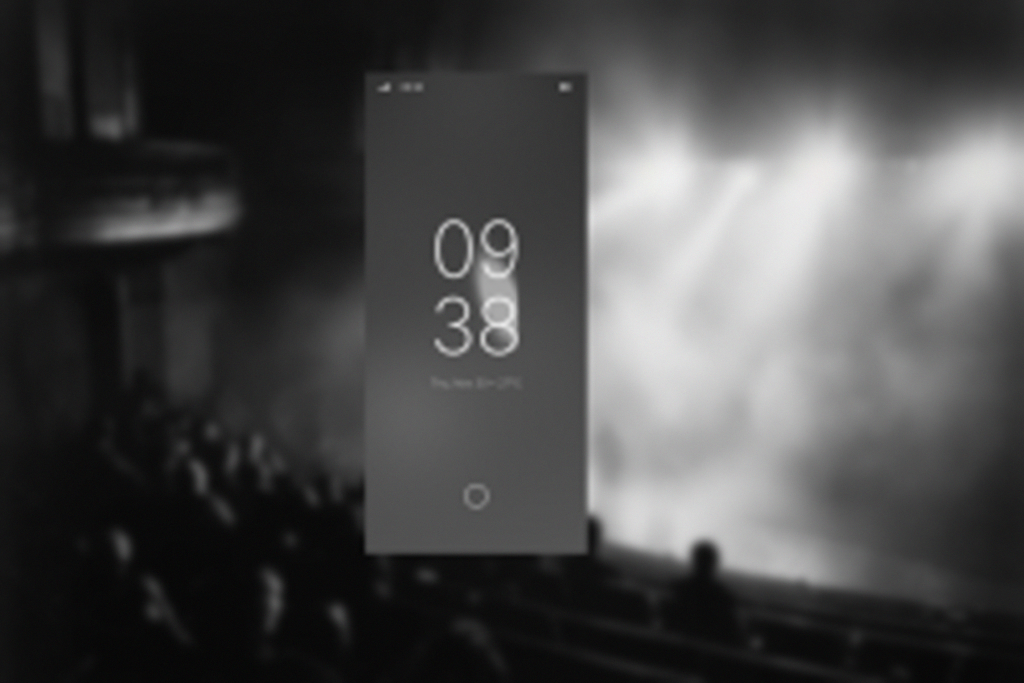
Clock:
9:38
